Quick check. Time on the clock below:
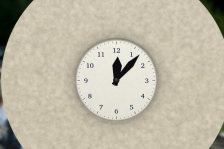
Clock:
12:07
